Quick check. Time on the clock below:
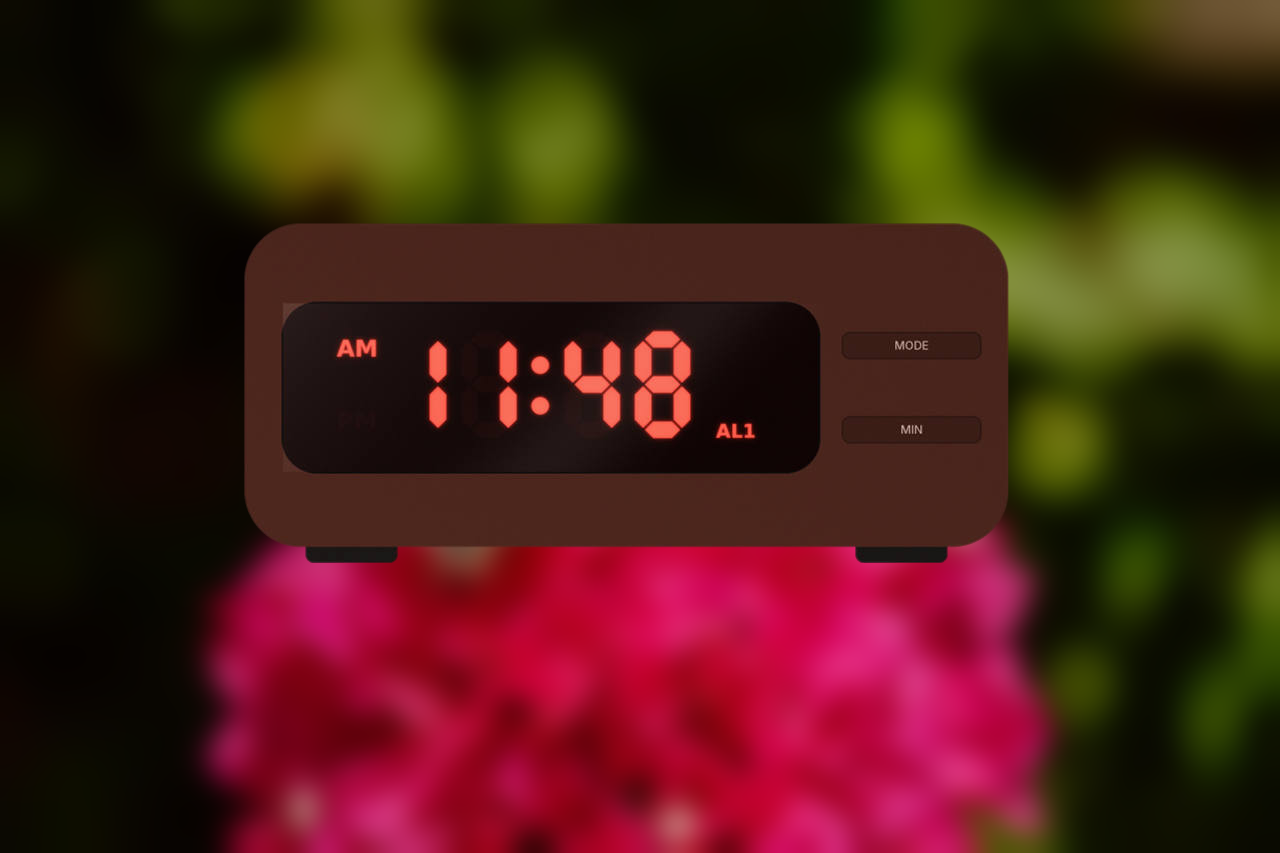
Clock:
11:48
